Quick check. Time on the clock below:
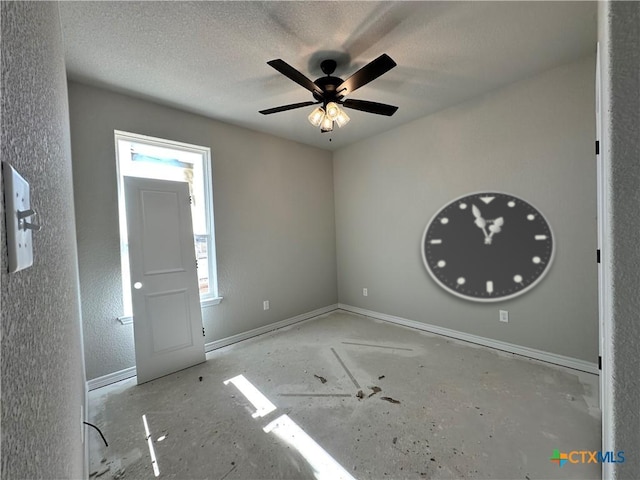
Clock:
12:57
